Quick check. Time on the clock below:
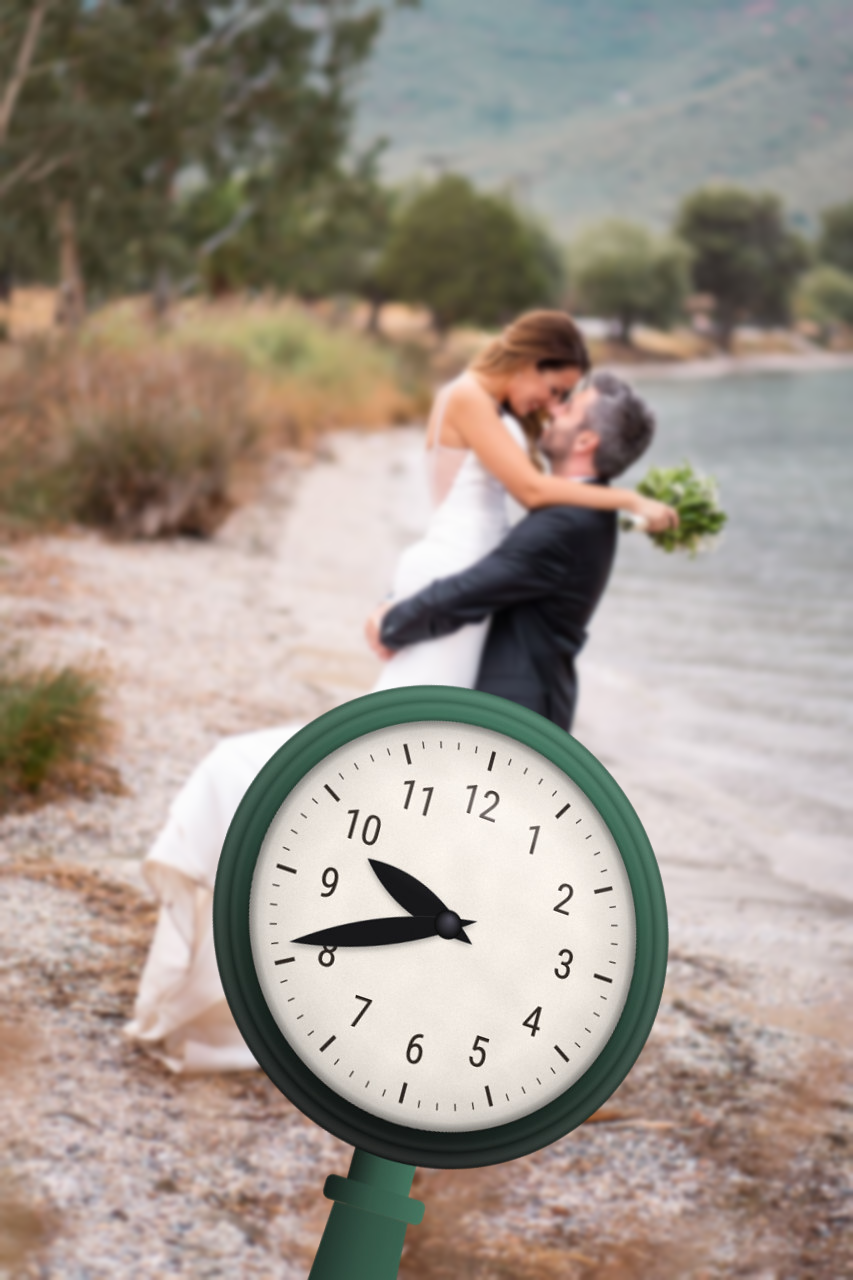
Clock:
9:41
